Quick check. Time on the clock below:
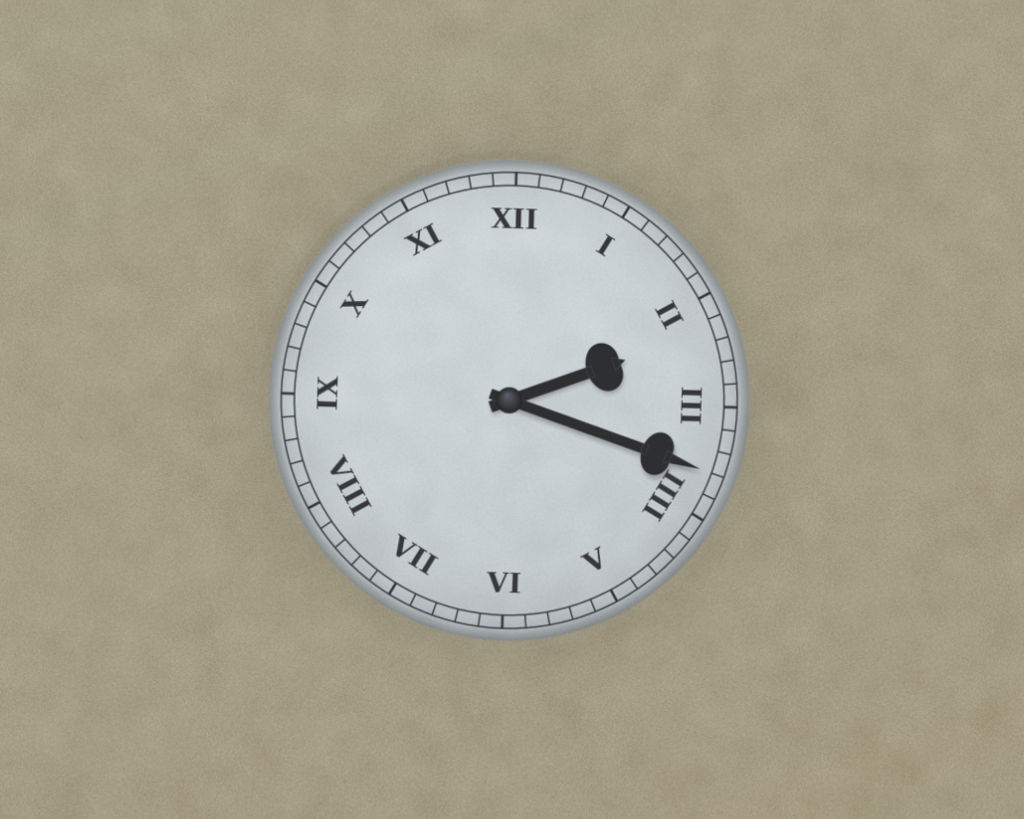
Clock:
2:18
